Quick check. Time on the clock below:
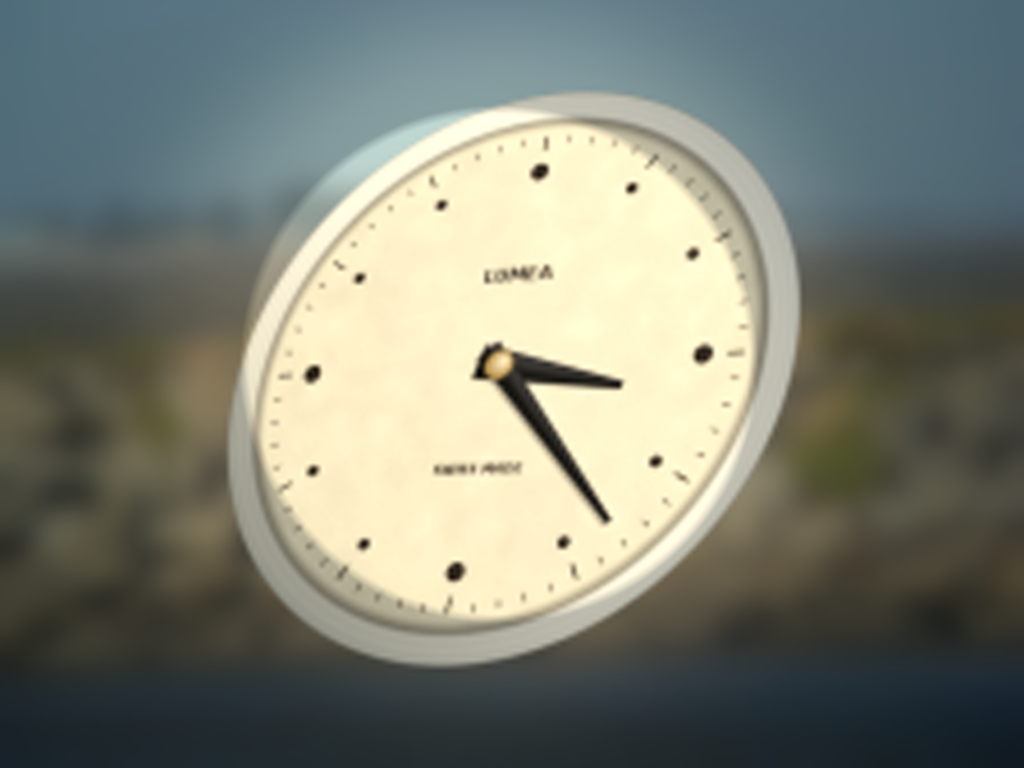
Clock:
3:23
